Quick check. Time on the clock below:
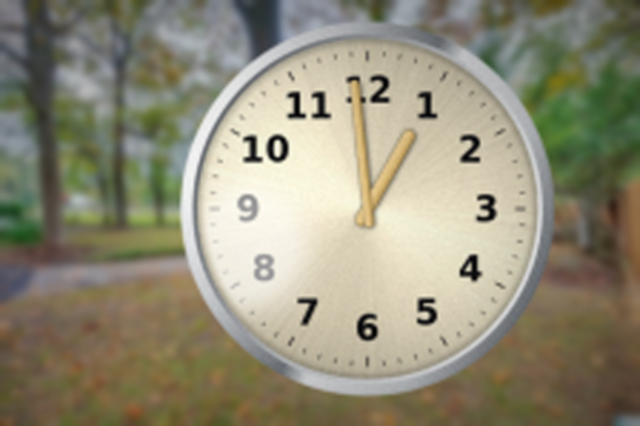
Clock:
12:59
